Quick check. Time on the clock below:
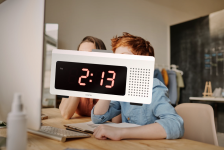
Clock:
2:13
